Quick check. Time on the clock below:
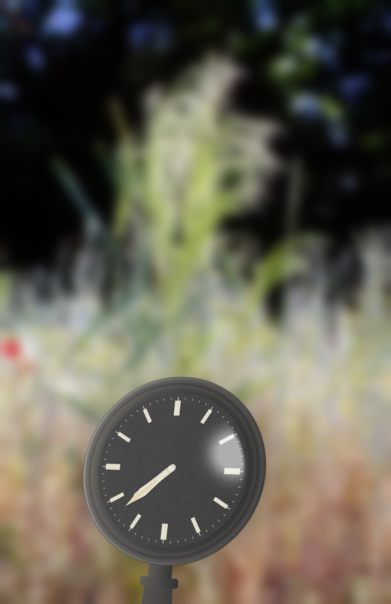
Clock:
7:38
